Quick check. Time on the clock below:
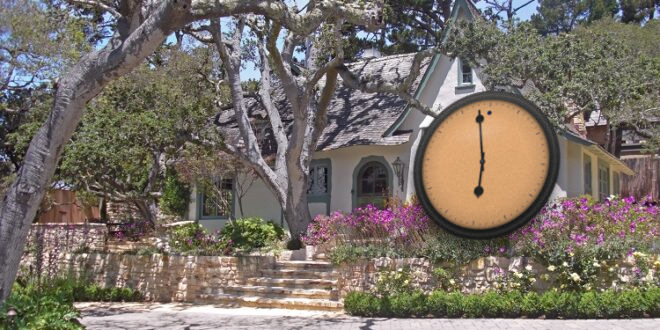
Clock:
5:58
